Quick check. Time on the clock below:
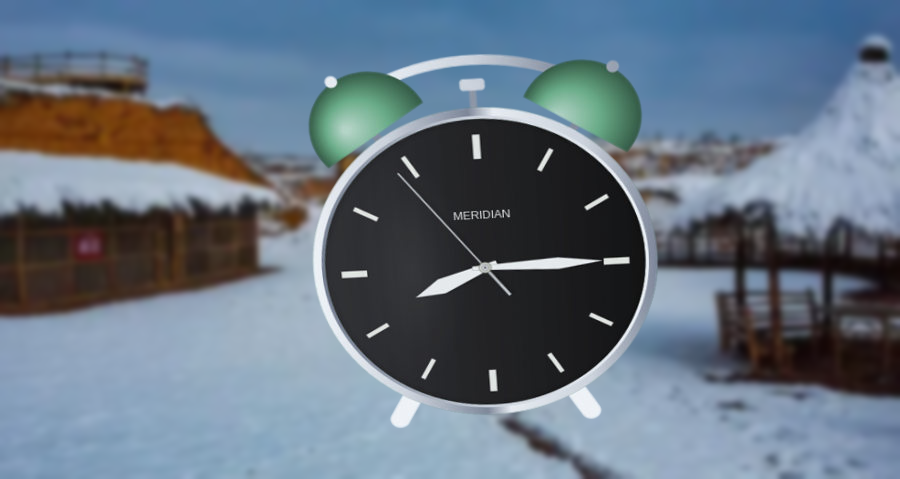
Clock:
8:14:54
